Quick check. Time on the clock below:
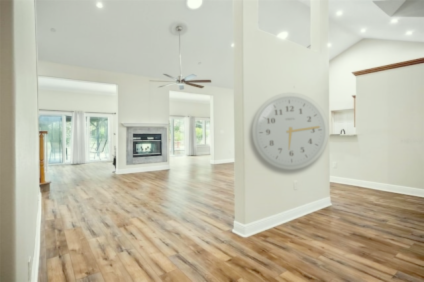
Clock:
6:14
